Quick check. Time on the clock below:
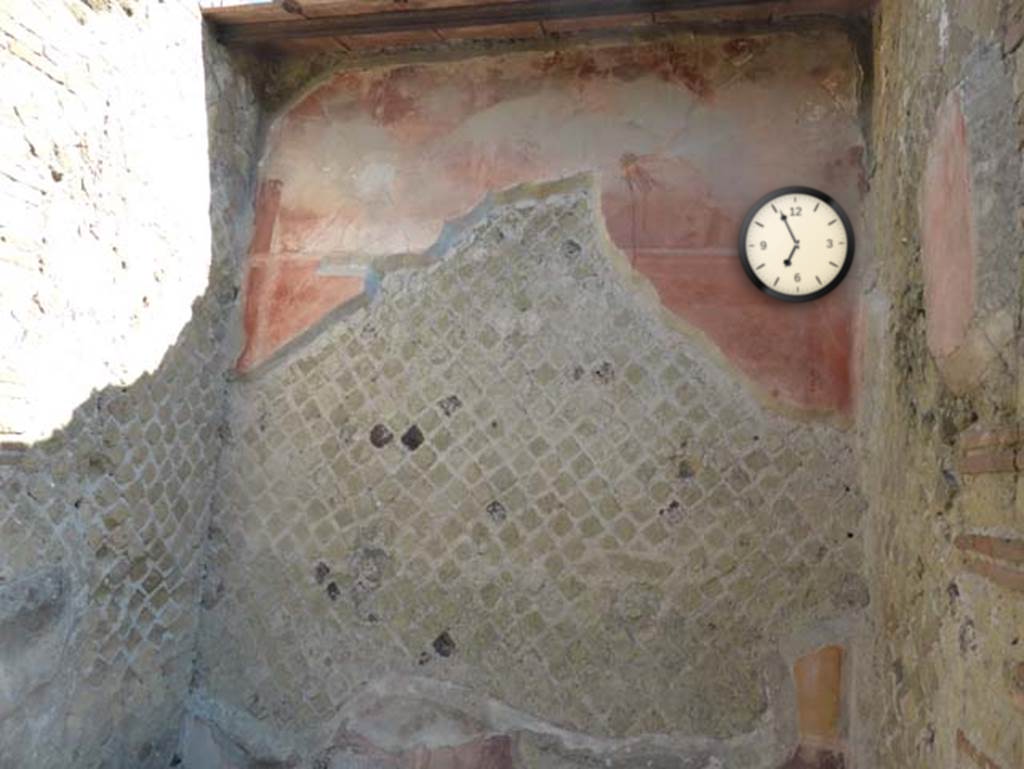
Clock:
6:56
